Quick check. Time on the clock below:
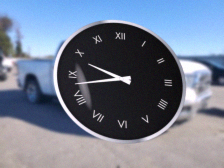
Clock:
9:43
